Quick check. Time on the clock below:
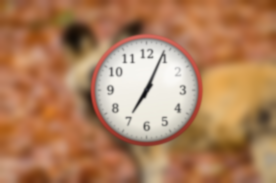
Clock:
7:04
